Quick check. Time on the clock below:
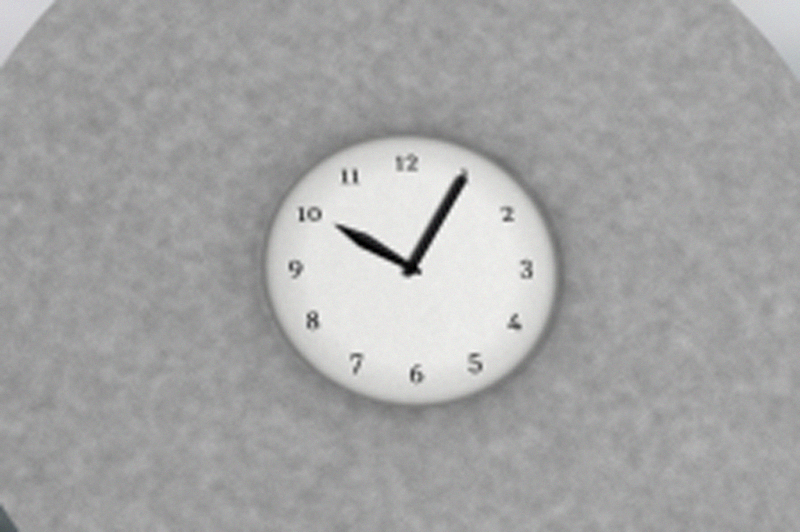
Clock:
10:05
